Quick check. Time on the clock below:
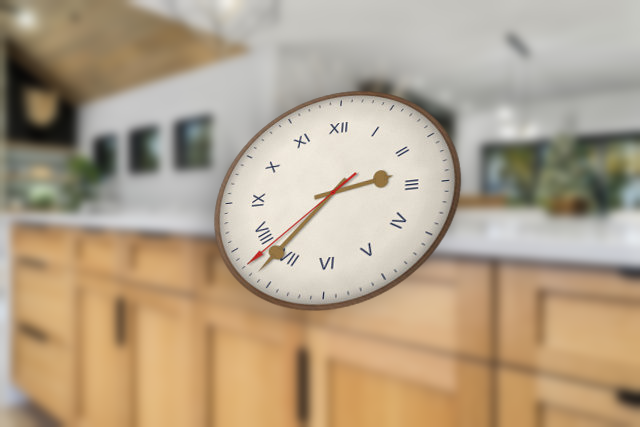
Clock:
2:36:38
